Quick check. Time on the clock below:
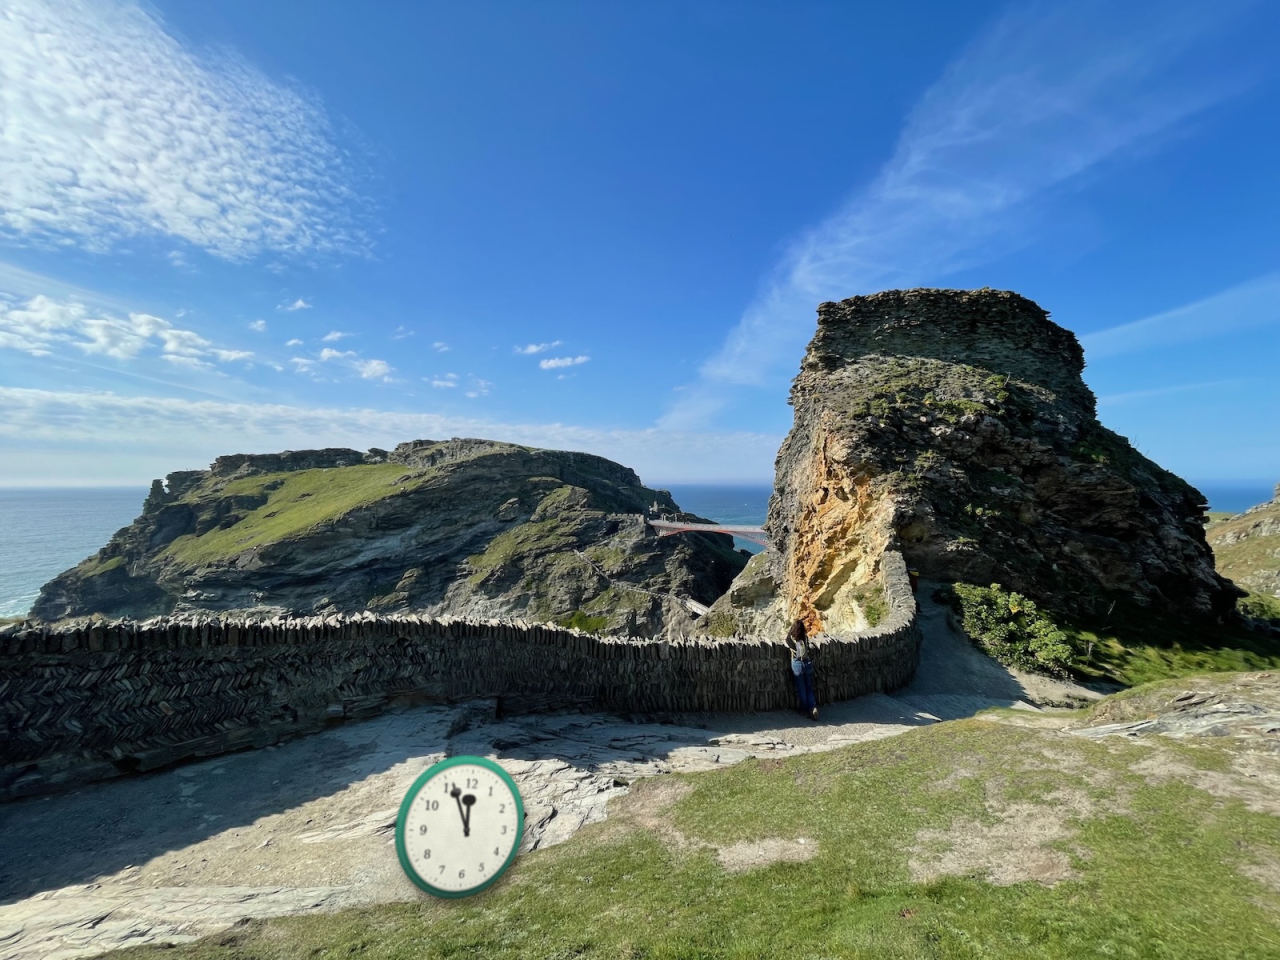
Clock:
11:56
